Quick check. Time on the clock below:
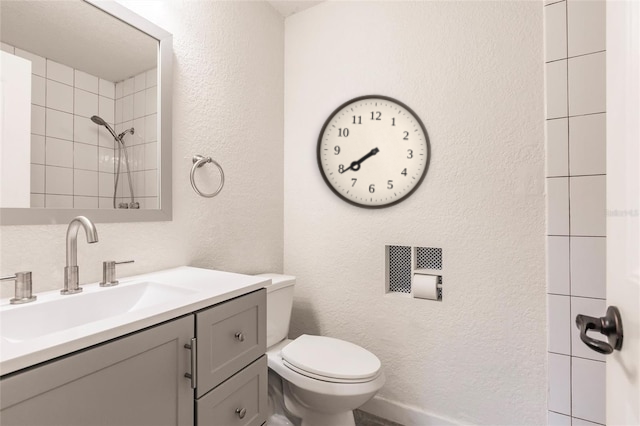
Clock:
7:39
